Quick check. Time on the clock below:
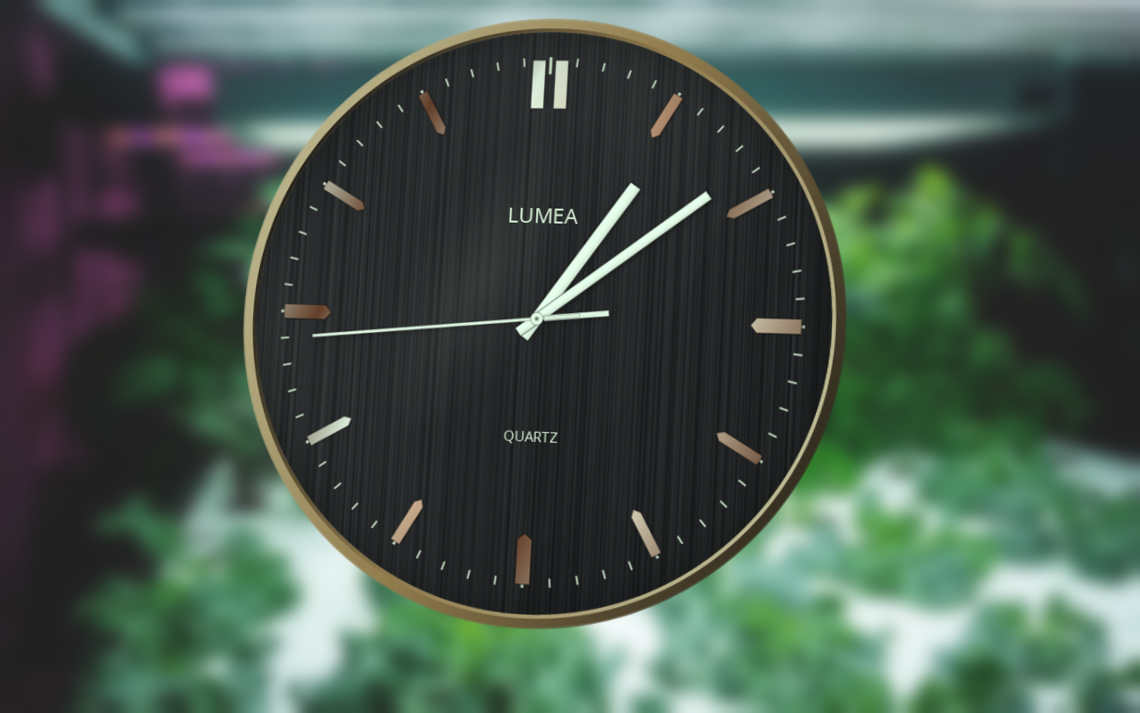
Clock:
1:08:44
